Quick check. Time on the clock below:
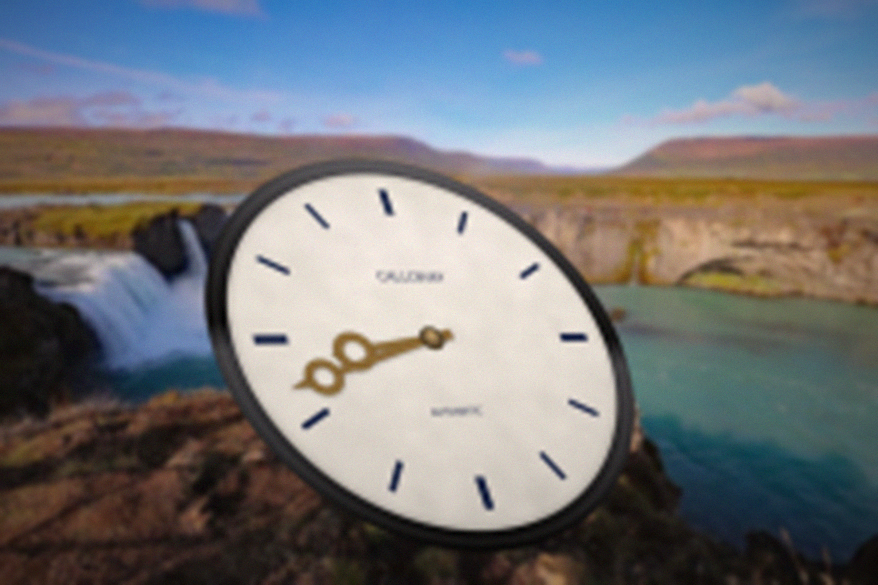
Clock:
8:42
